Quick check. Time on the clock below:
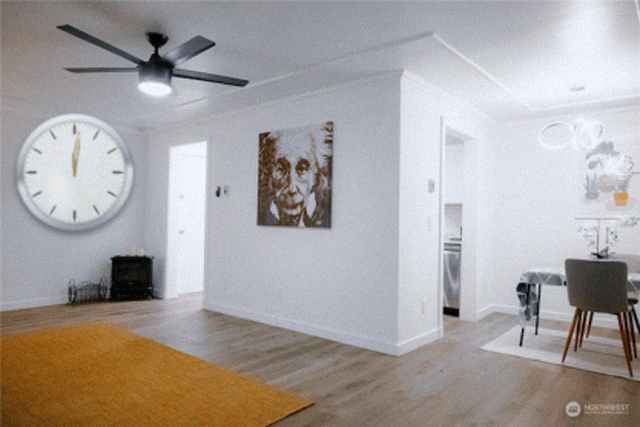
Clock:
12:01
